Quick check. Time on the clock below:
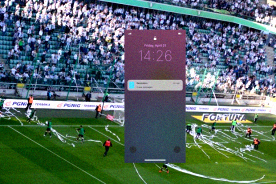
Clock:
14:26
